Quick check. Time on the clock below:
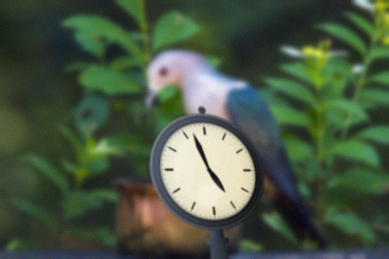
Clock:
4:57
